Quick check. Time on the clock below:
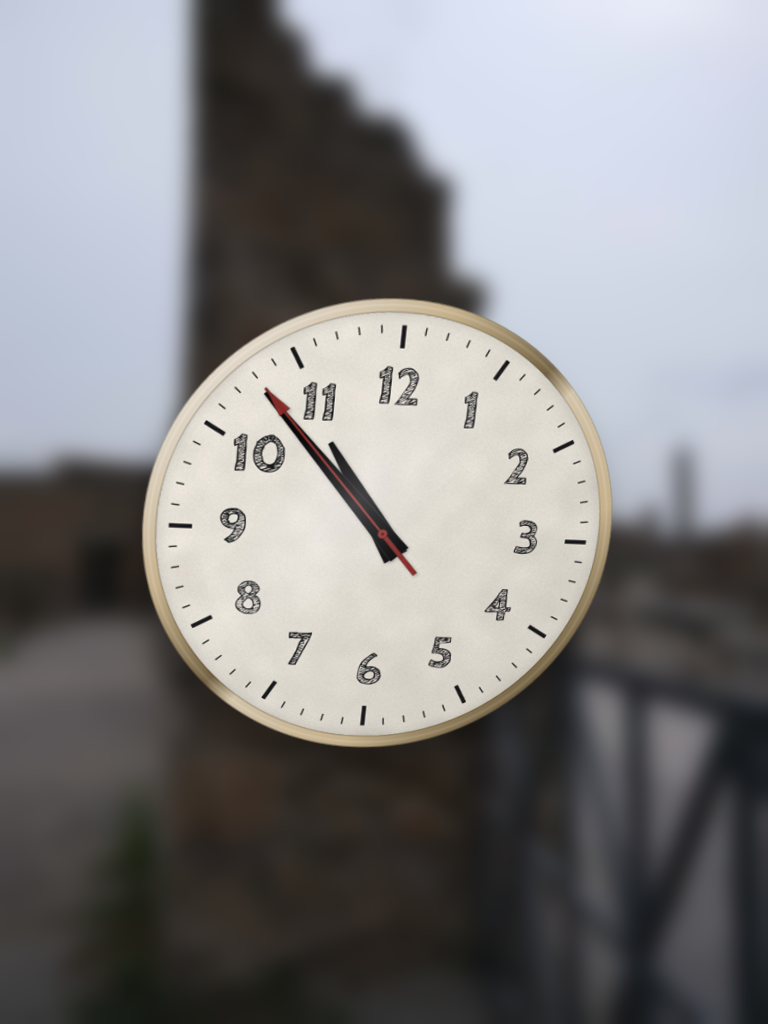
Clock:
10:52:53
